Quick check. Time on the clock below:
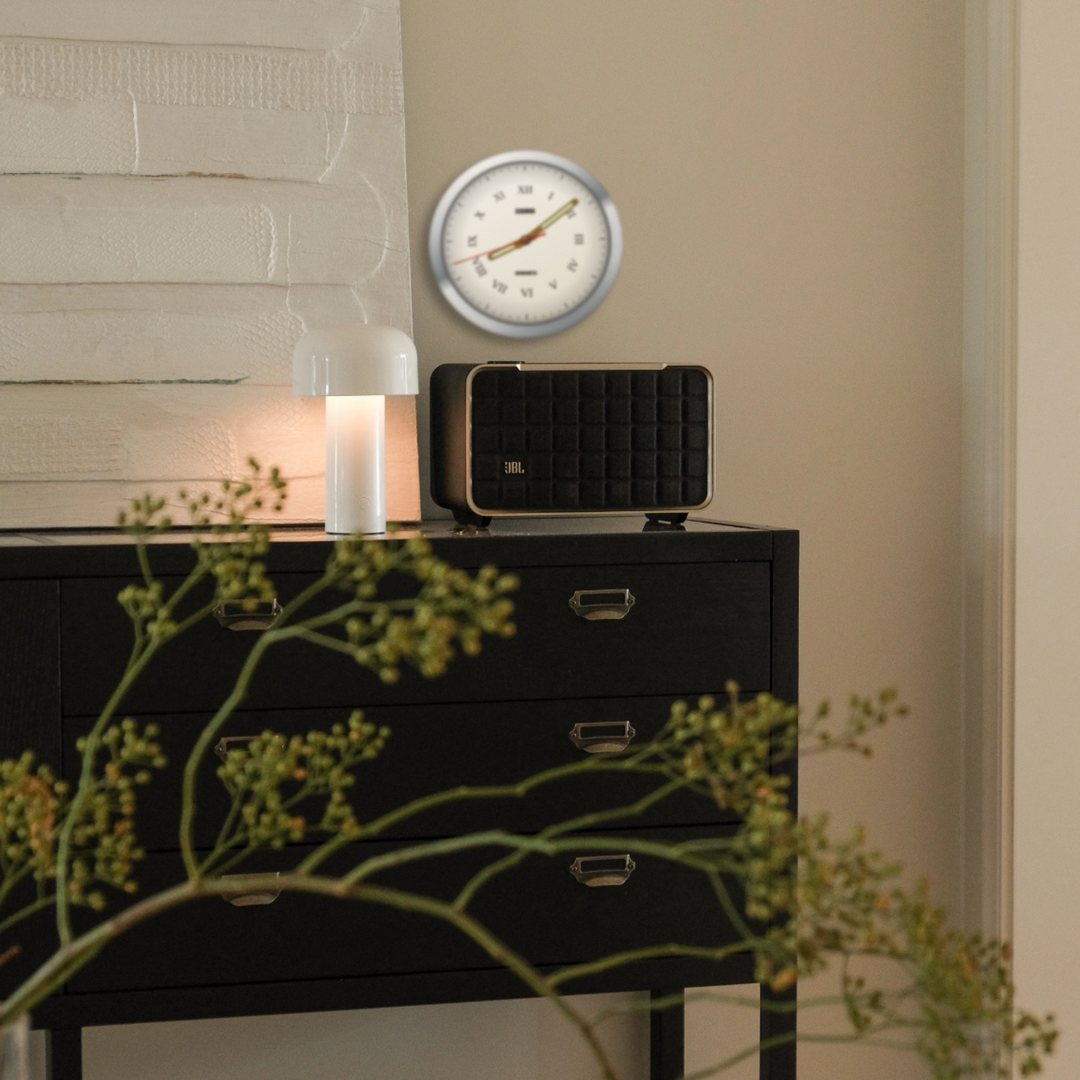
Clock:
8:08:42
